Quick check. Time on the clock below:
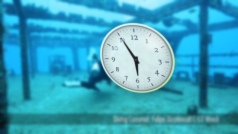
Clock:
5:55
